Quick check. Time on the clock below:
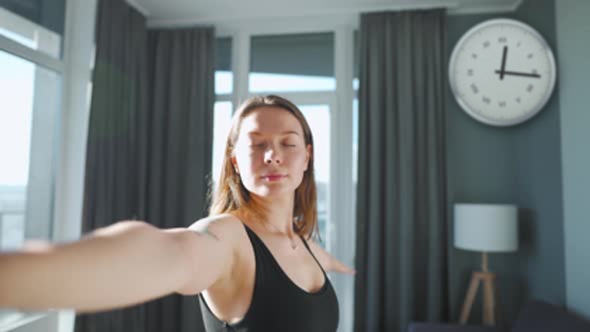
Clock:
12:16
